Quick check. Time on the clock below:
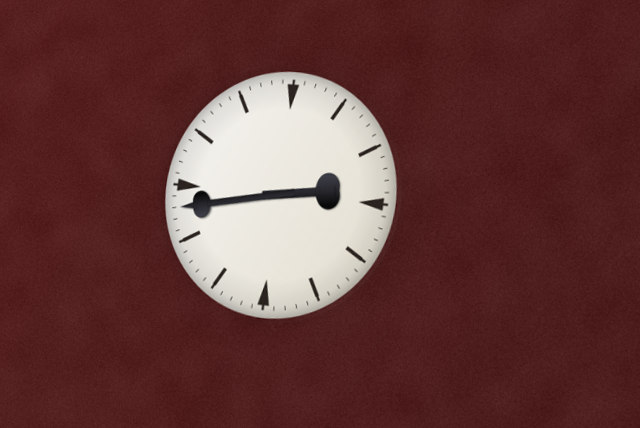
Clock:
2:43
